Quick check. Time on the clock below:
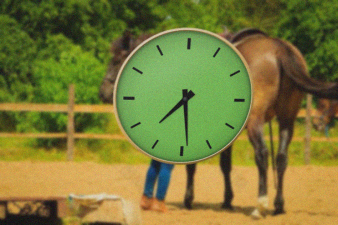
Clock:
7:29
